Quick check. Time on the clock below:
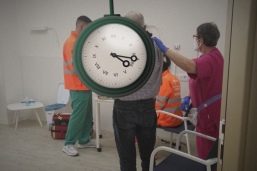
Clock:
4:17
